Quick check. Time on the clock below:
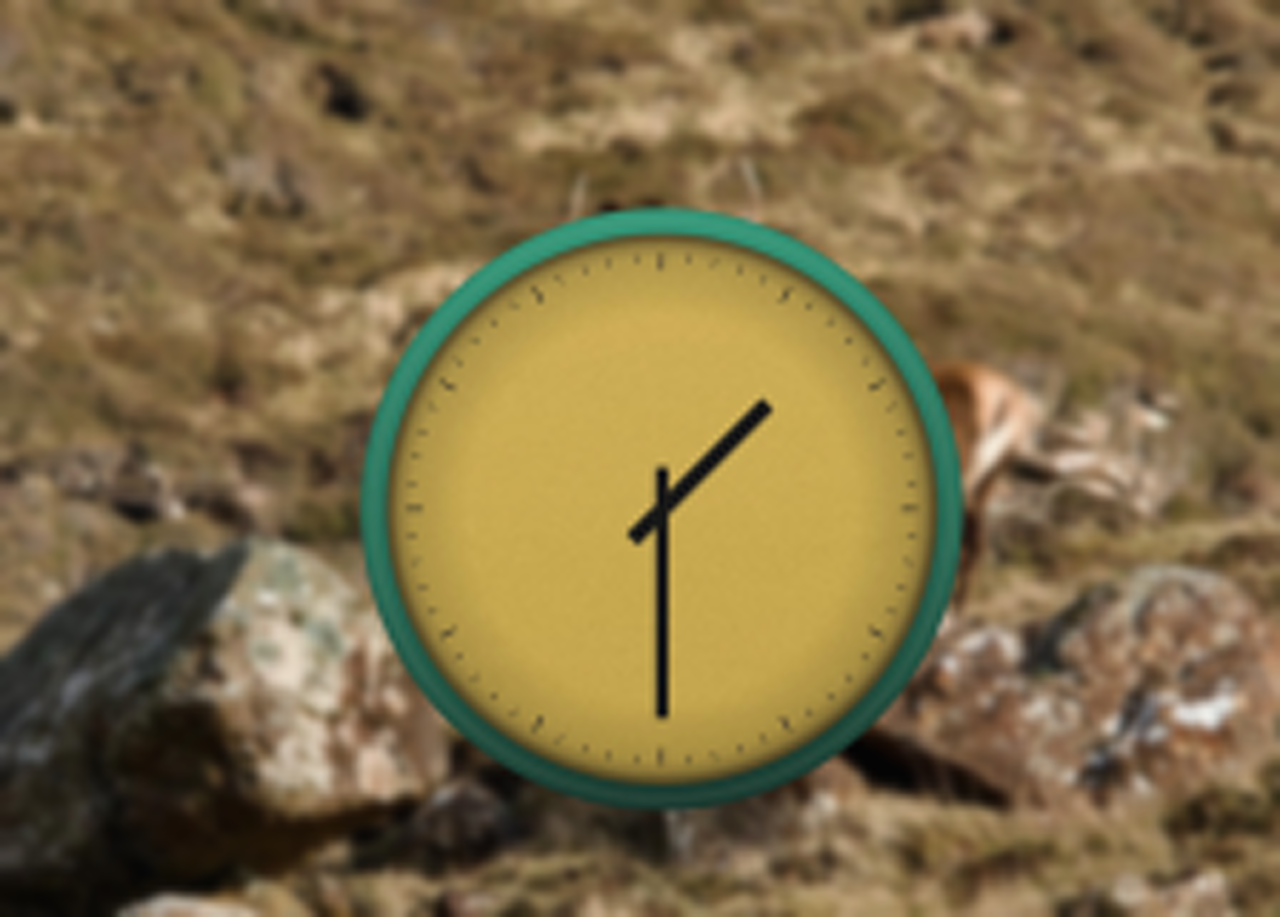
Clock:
1:30
